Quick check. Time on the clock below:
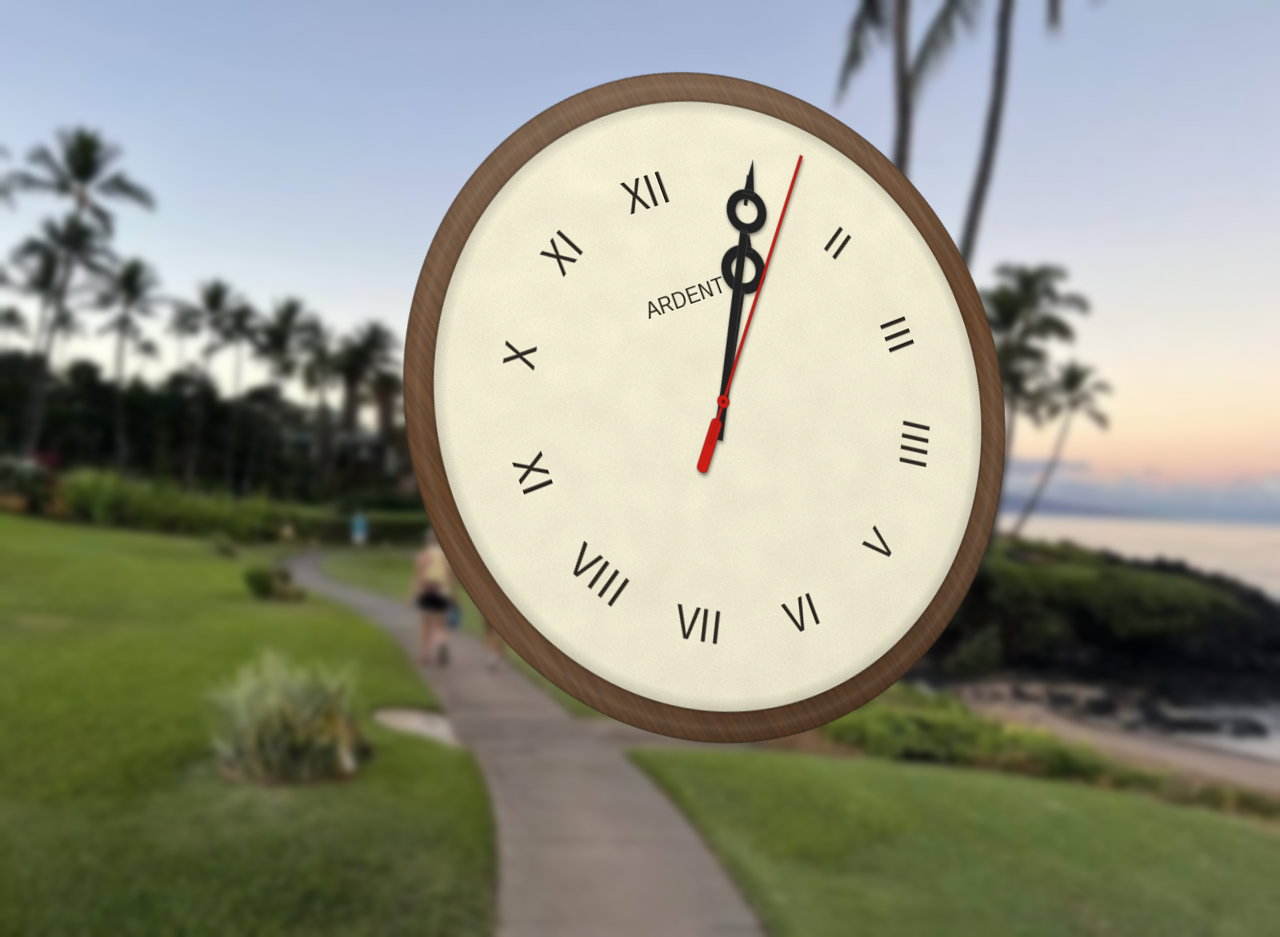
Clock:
1:05:07
